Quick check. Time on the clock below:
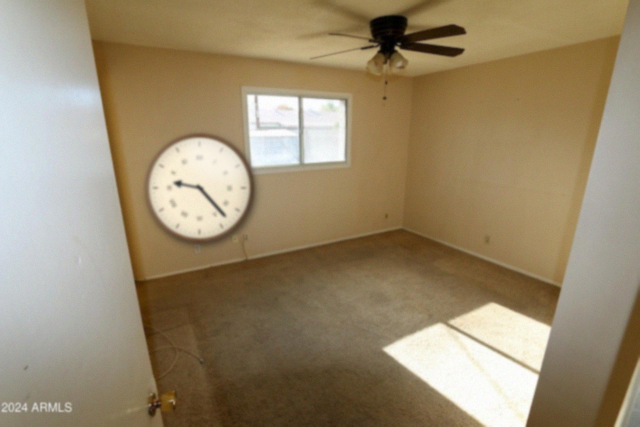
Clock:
9:23
